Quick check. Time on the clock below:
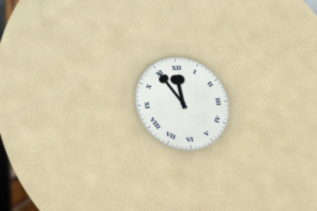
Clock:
11:55
